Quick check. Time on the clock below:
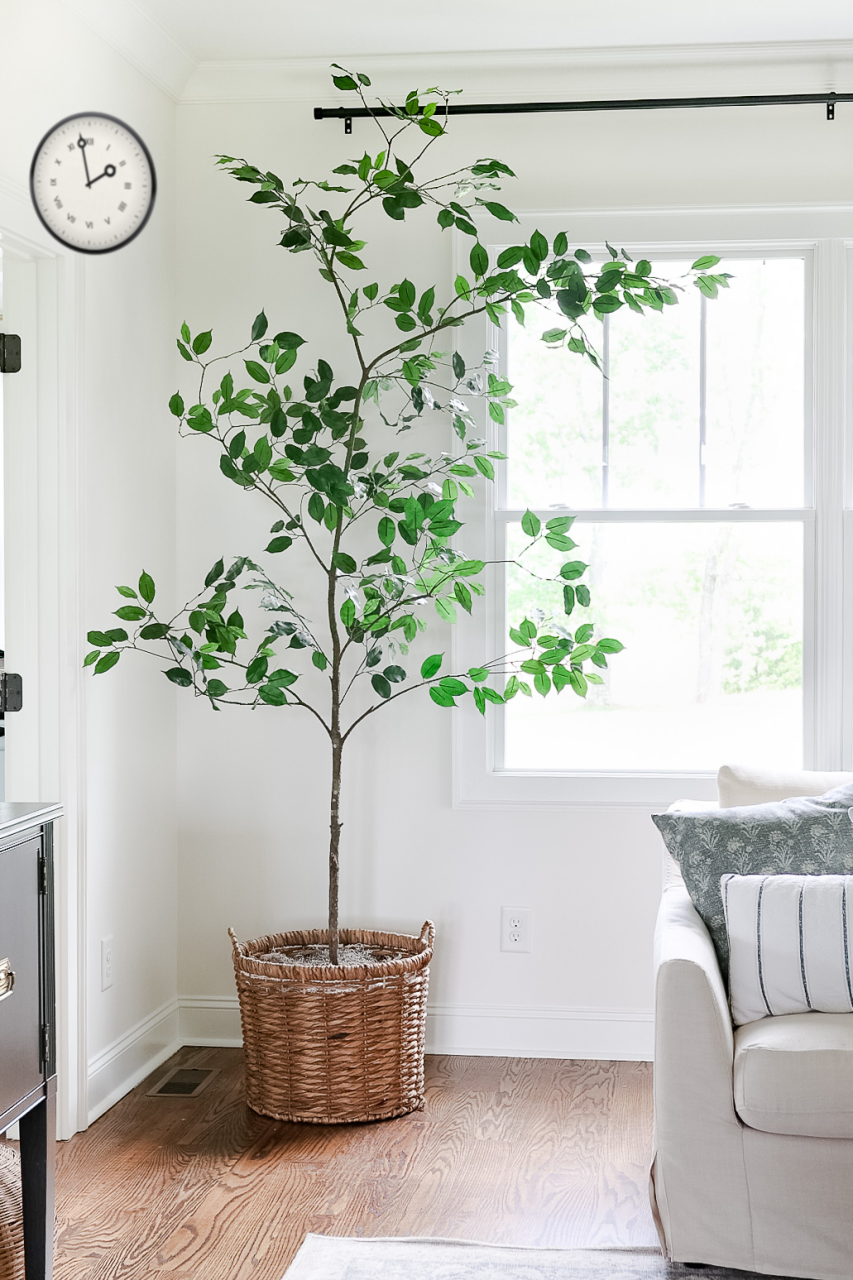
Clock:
1:58
